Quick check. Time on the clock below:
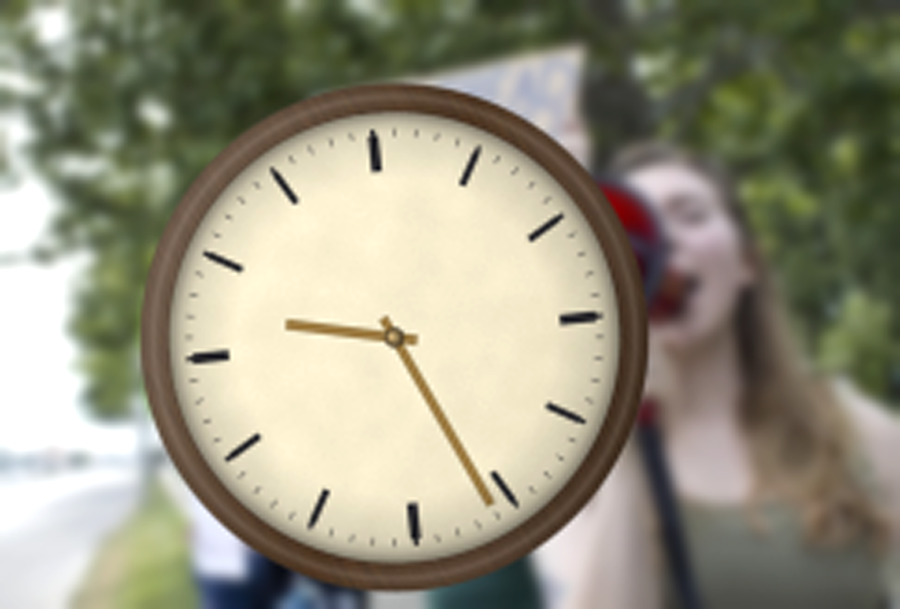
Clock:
9:26
